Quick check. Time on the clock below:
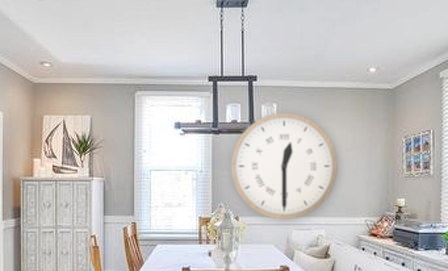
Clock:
12:30
